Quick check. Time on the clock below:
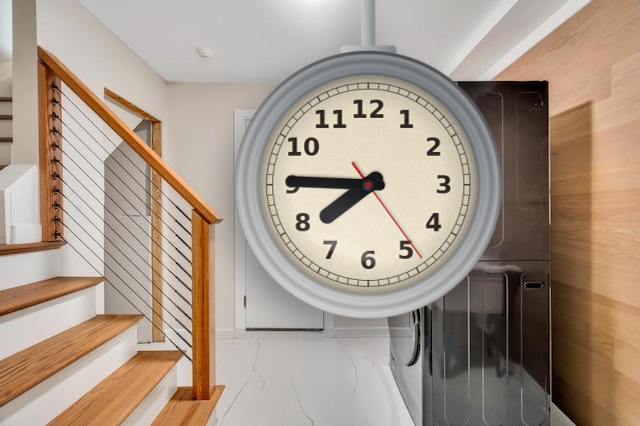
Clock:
7:45:24
